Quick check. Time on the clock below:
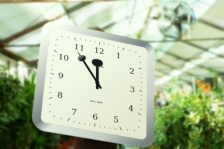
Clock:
11:54
